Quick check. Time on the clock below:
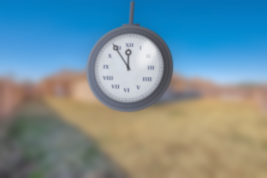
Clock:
11:54
